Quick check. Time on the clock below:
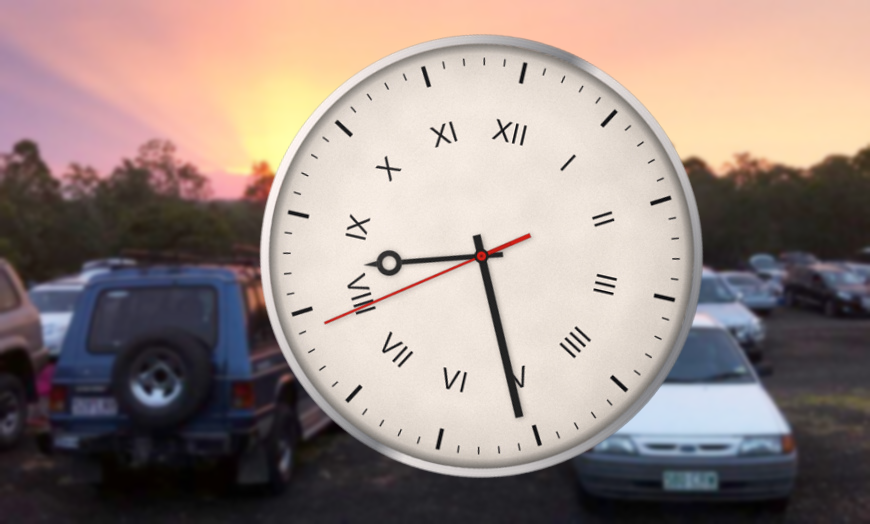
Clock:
8:25:39
